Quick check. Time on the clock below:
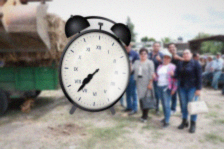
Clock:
7:37
